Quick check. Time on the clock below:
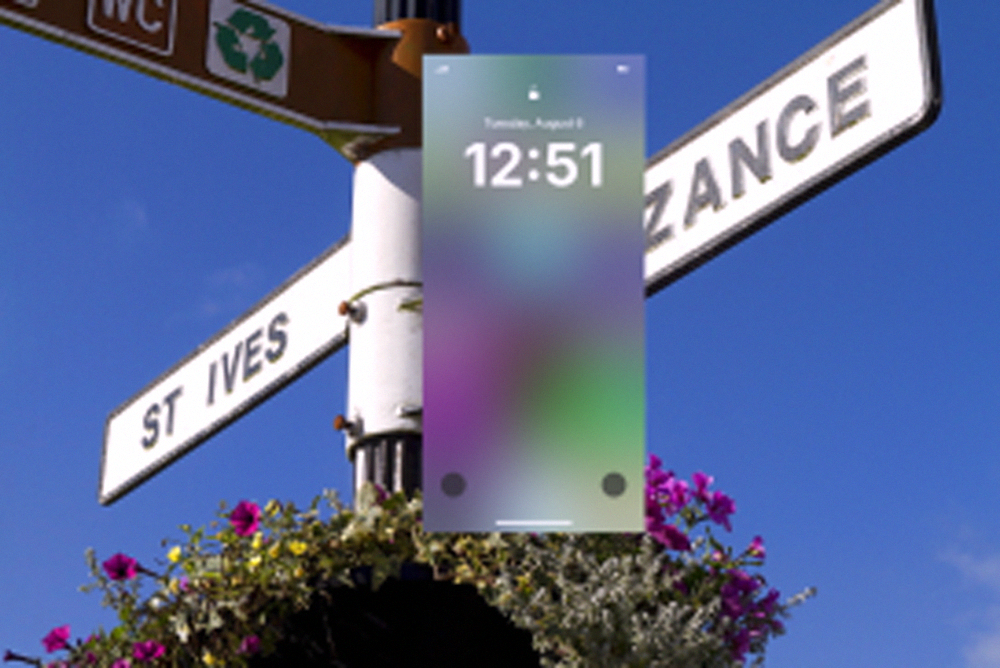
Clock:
12:51
